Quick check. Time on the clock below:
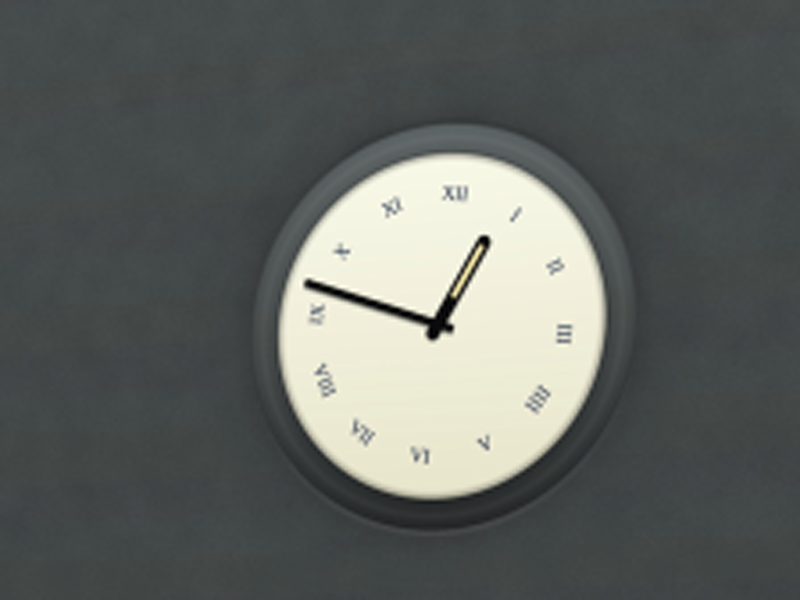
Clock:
12:47
